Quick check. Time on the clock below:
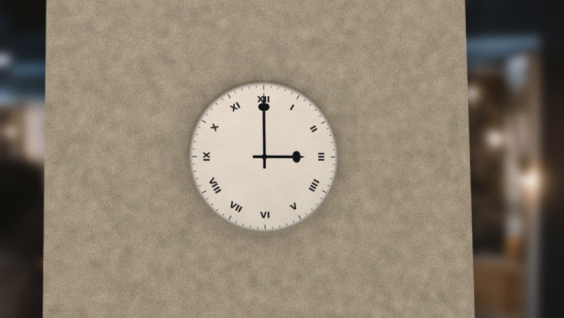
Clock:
3:00
